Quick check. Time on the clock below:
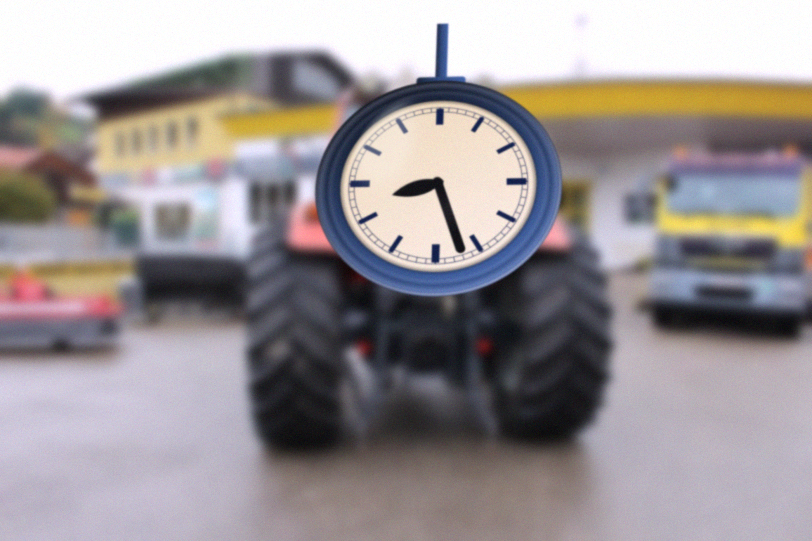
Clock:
8:27
